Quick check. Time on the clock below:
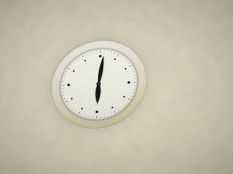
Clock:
6:01
